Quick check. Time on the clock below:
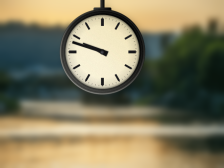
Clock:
9:48
